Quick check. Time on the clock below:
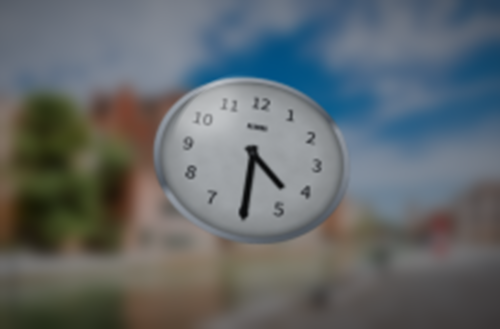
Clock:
4:30
